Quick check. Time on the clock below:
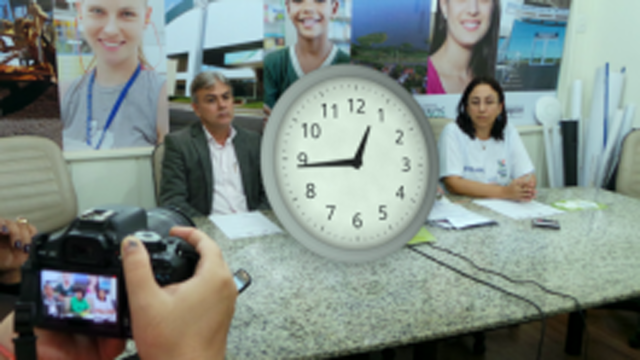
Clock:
12:44
